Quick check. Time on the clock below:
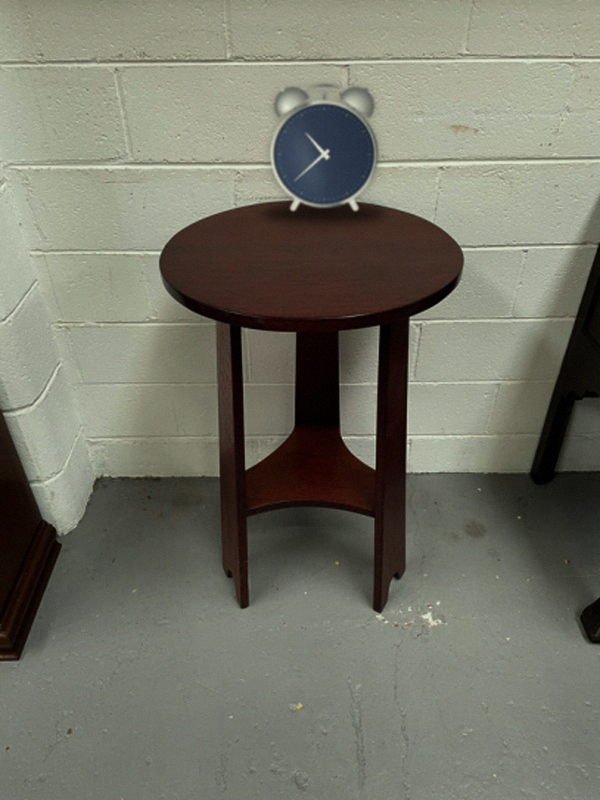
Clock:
10:38
